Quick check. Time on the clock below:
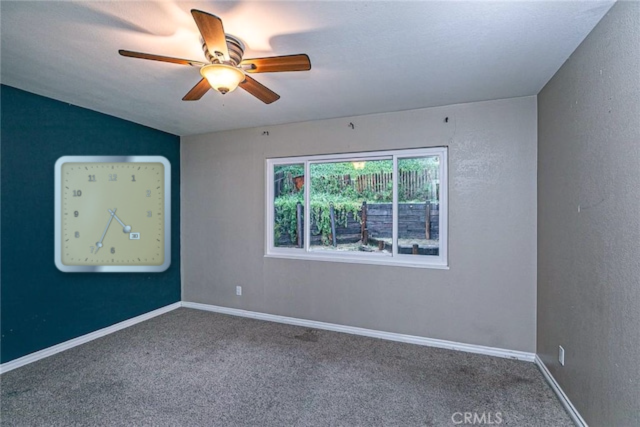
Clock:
4:34
